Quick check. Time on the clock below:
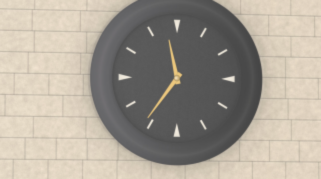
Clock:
11:36
